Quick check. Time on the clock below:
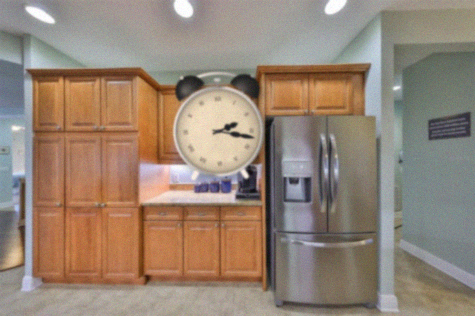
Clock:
2:17
